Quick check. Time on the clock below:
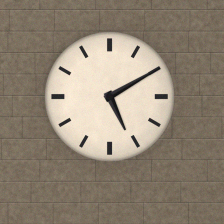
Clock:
5:10
